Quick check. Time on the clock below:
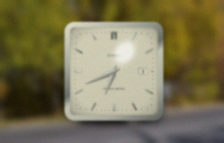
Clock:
6:41
